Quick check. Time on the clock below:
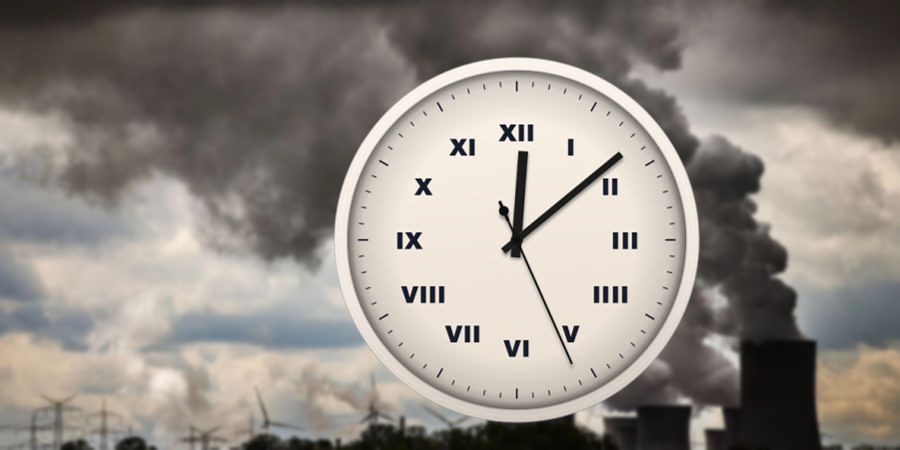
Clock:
12:08:26
